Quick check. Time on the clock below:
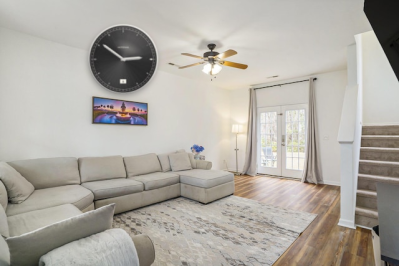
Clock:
2:51
